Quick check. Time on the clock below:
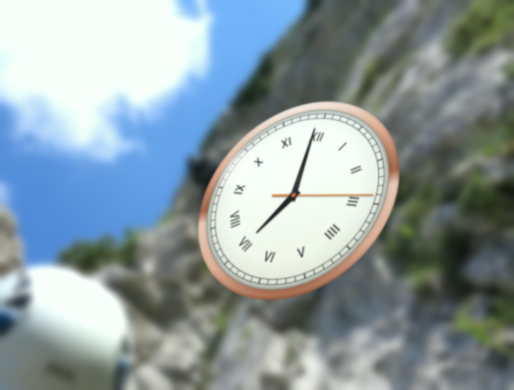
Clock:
6:59:14
